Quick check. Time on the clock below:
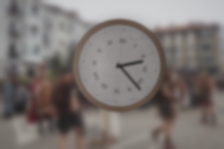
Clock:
2:22
